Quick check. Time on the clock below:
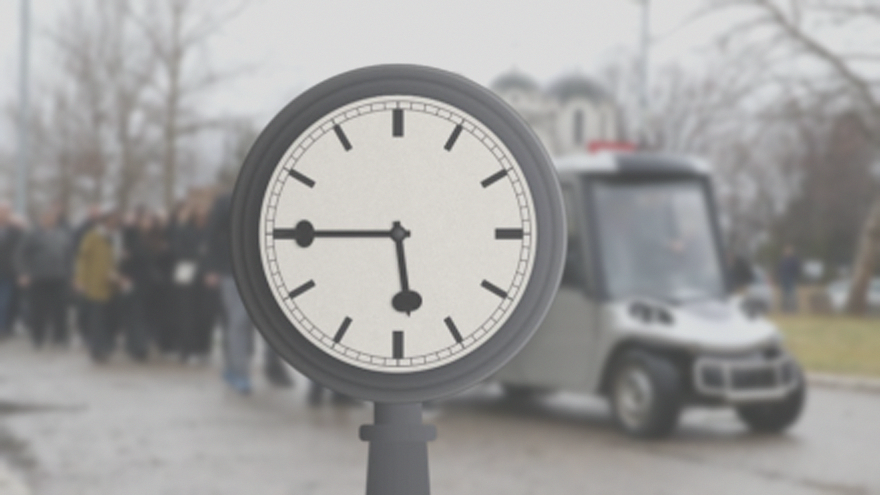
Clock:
5:45
